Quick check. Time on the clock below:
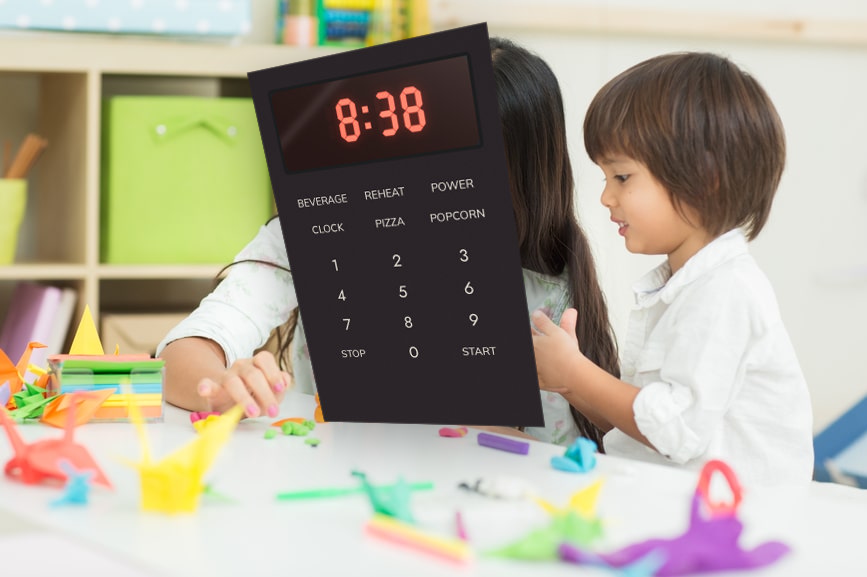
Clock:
8:38
